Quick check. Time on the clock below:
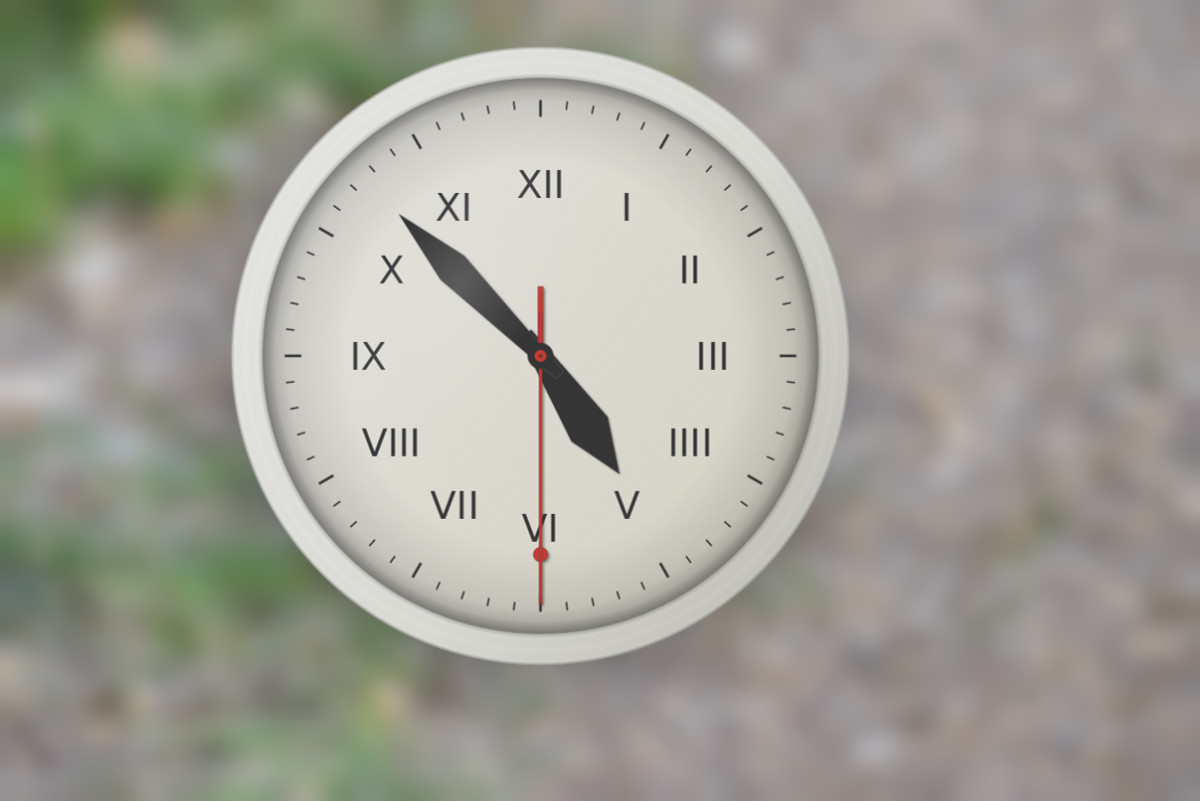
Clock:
4:52:30
